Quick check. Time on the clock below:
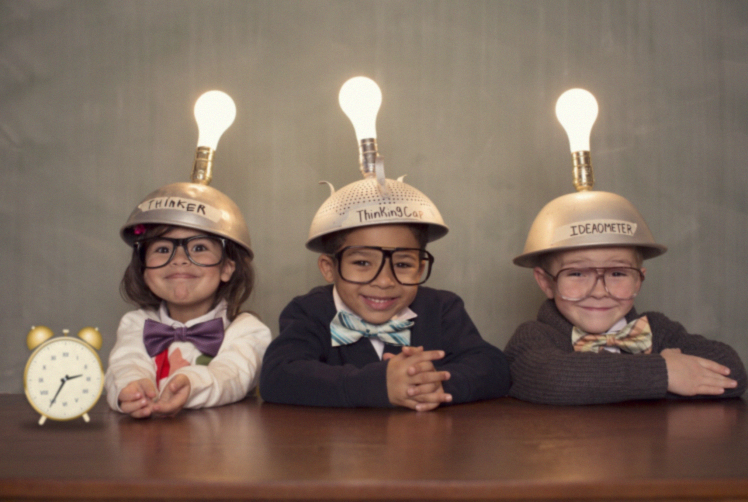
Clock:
2:35
